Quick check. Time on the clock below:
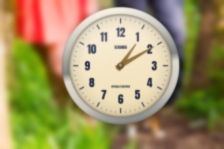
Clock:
1:10
